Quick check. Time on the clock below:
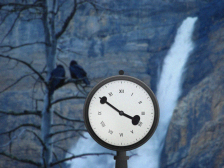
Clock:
3:51
